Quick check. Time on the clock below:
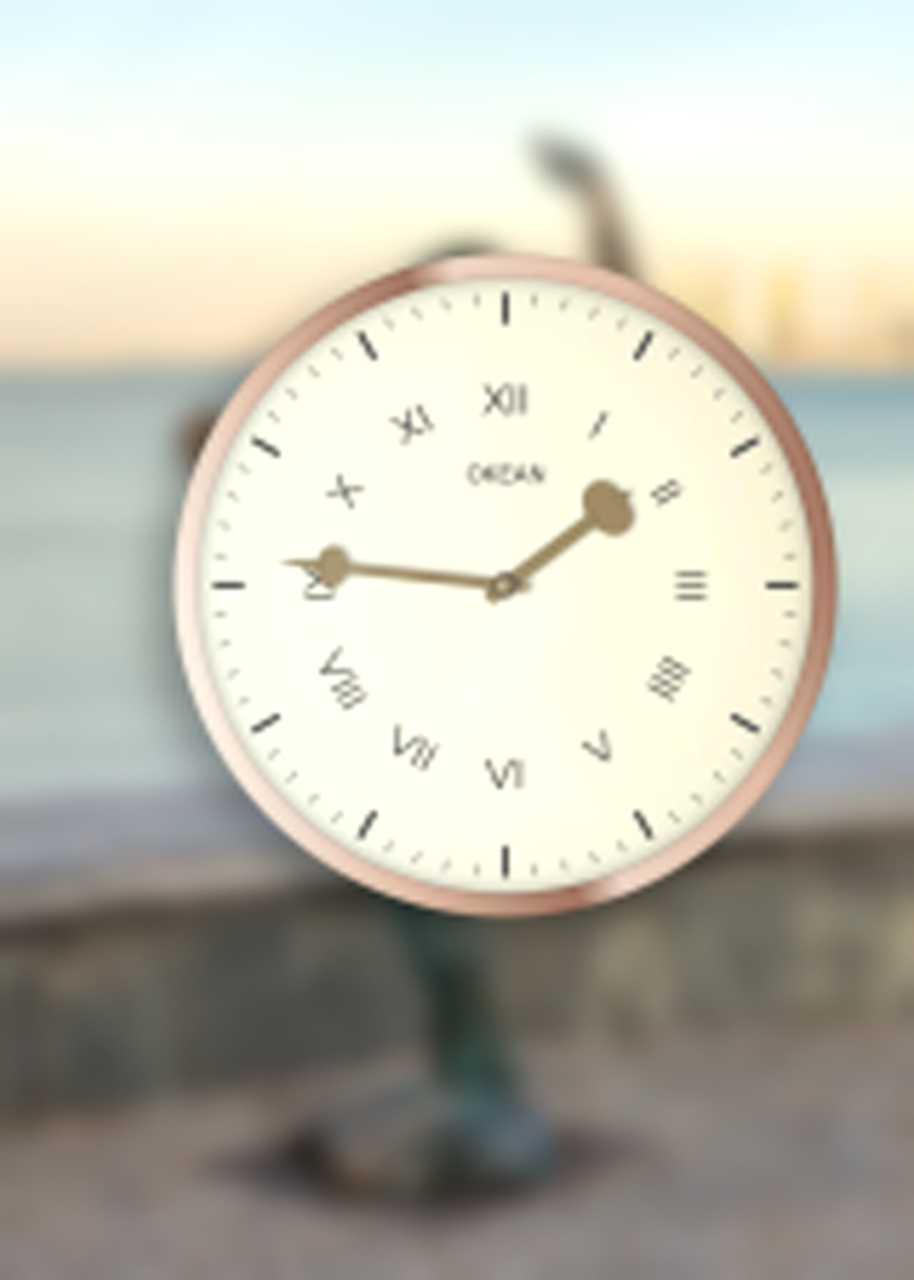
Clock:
1:46
